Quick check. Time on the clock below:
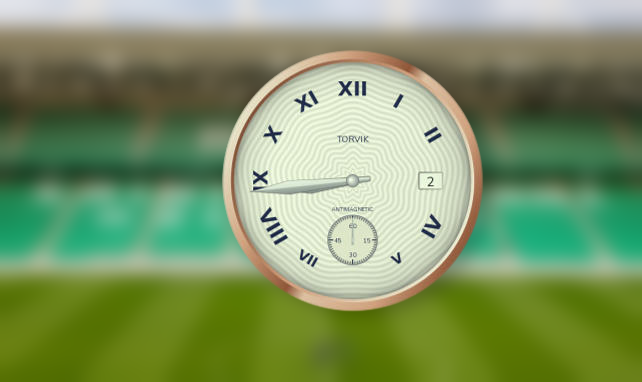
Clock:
8:44
